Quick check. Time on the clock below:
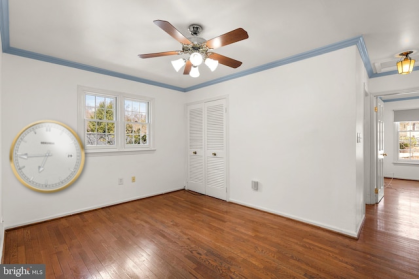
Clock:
6:44
